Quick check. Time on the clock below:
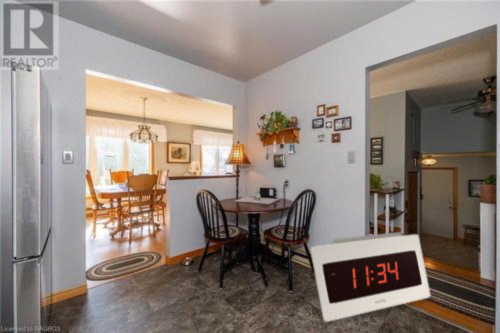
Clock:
11:34
